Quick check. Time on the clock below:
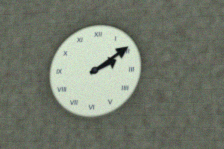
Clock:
2:09
